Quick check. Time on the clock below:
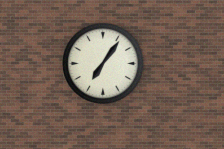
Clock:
7:06
